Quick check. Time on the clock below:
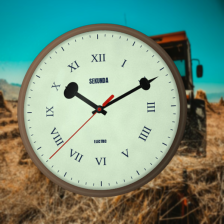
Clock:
10:10:38
